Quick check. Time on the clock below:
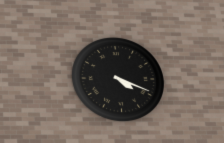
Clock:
4:19
